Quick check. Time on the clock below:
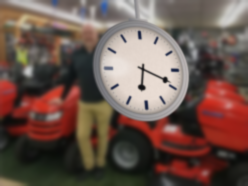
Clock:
6:19
